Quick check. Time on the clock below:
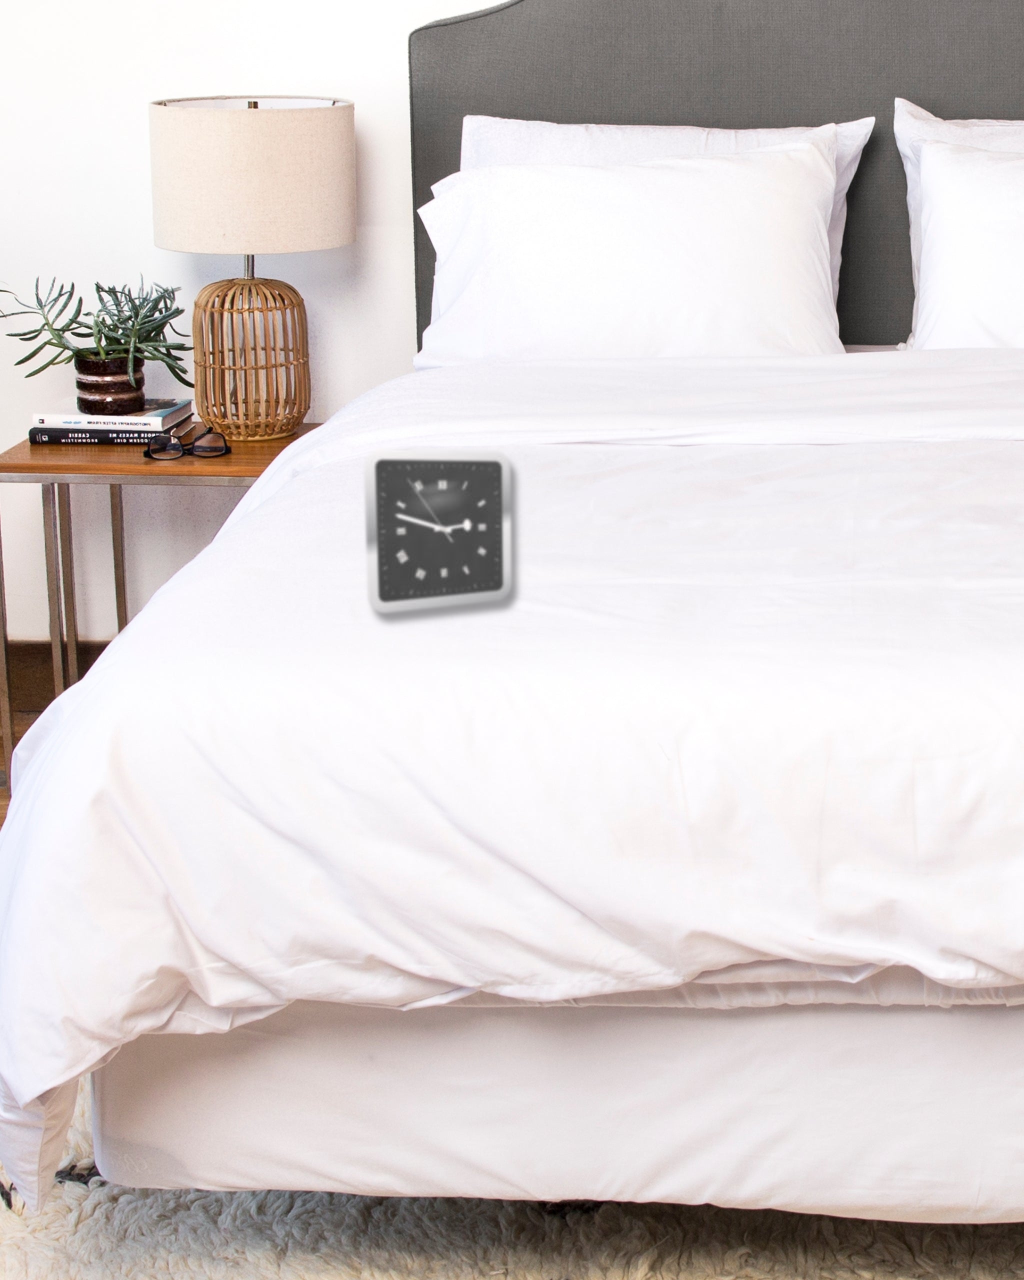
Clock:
2:47:54
